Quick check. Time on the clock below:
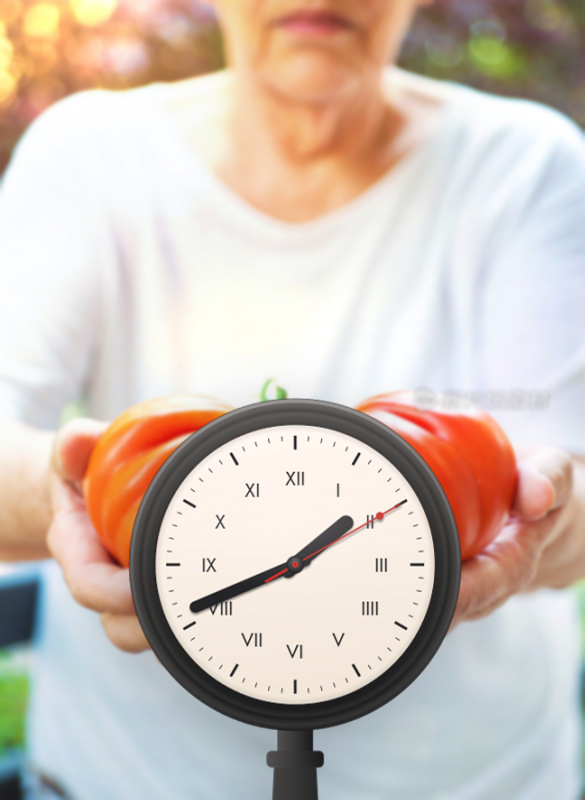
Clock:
1:41:10
